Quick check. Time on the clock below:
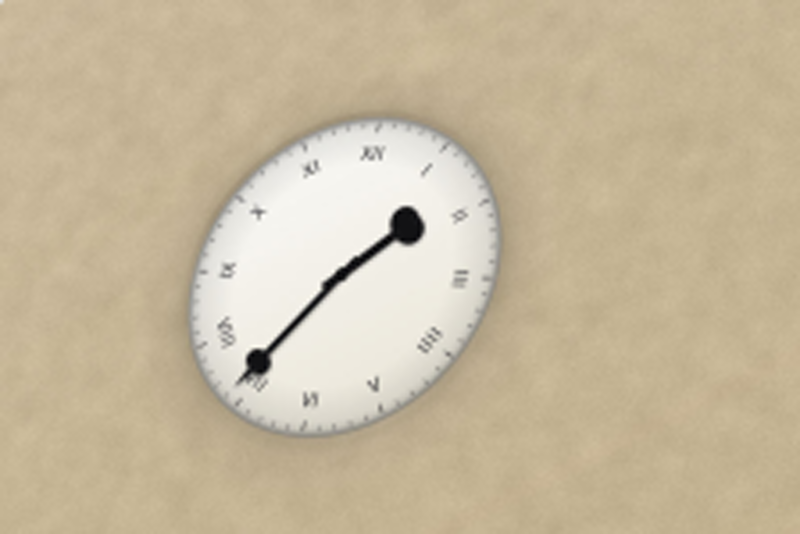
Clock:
1:36
